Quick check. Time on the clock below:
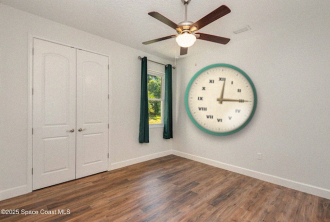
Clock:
12:15
